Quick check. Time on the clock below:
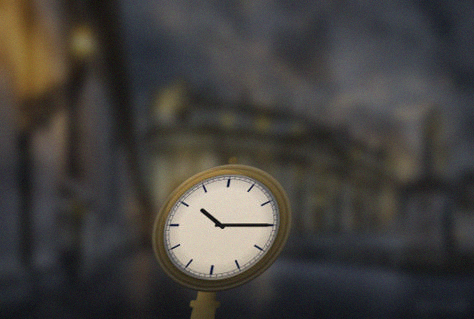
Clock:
10:15
